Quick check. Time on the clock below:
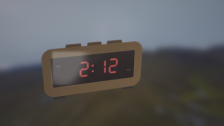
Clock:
2:12
